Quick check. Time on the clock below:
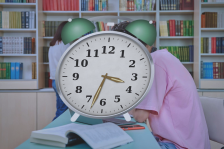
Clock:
3:33
